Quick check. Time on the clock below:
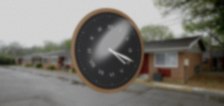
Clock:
4:19
